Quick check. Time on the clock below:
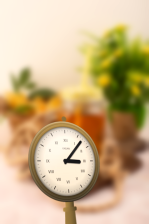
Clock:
3:07
